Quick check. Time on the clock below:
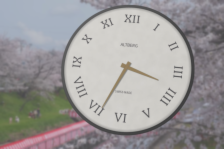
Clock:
3:34
